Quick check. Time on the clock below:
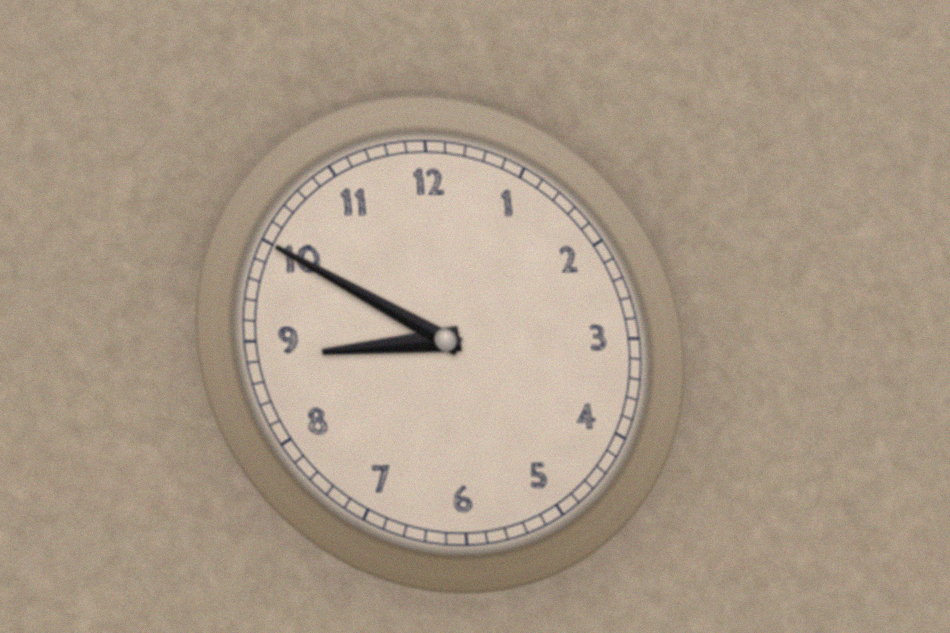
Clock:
8:50
